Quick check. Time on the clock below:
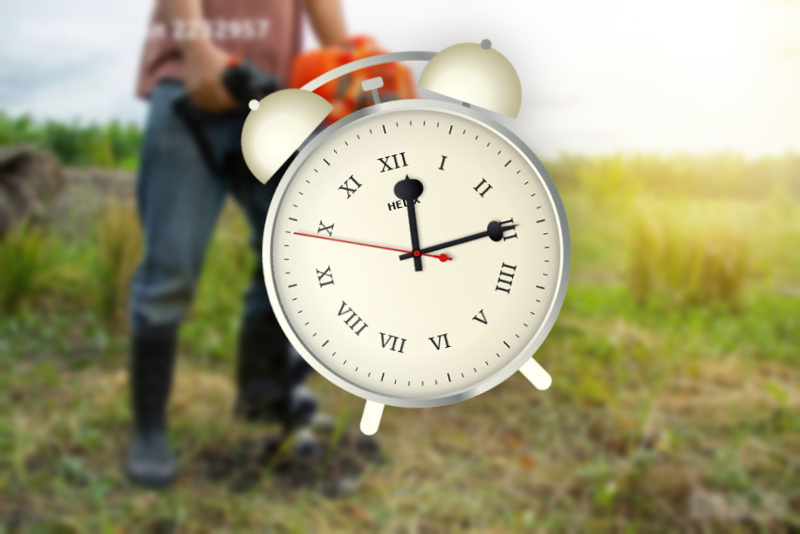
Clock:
12:14:49
